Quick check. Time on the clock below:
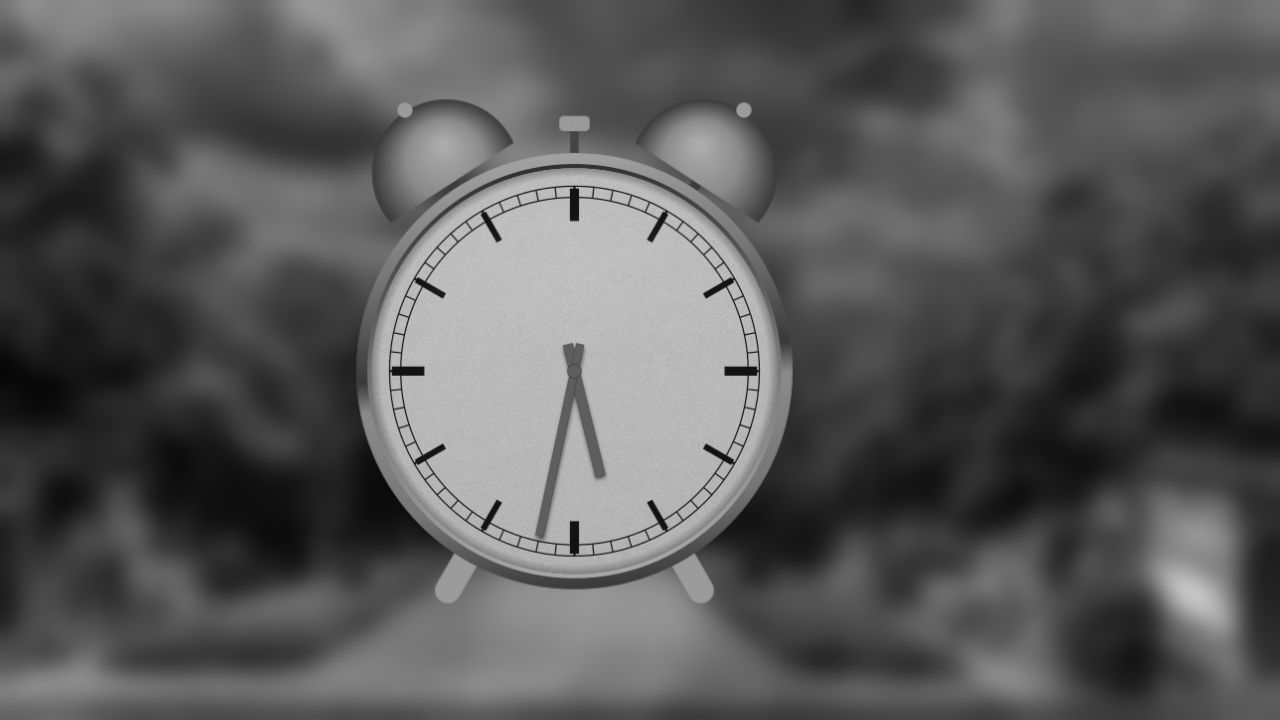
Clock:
5:32
